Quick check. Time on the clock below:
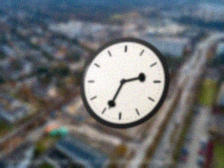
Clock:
2:34
